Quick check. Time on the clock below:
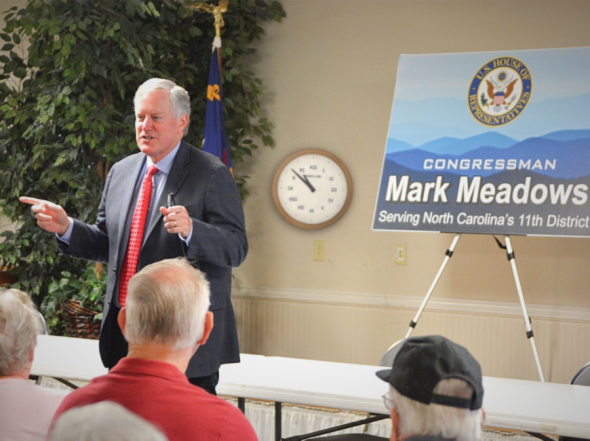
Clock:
10:52
